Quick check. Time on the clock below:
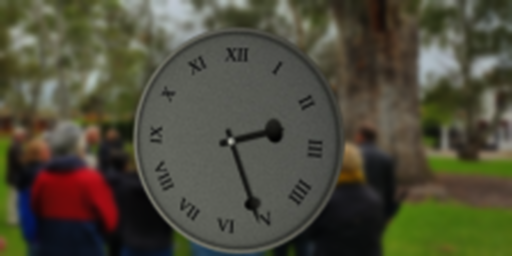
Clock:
2:26
